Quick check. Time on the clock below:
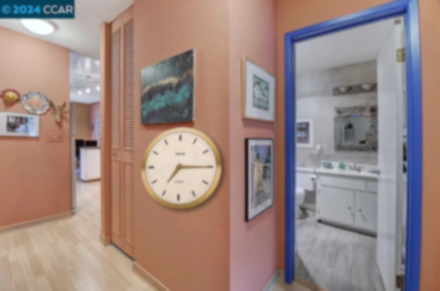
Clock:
7:15
